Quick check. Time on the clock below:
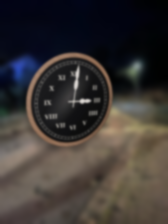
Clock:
3:01
